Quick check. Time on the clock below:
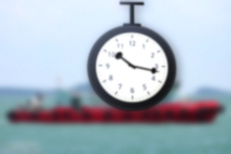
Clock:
10:17
